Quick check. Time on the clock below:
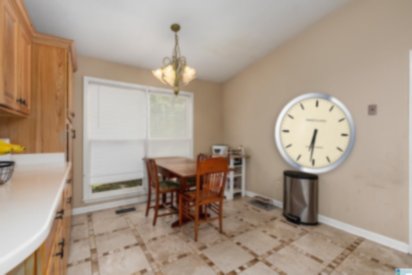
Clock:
6:31
